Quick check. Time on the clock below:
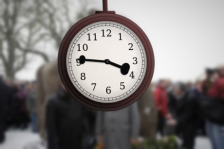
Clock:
3:46
